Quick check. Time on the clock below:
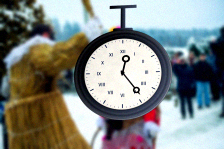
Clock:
12:24
